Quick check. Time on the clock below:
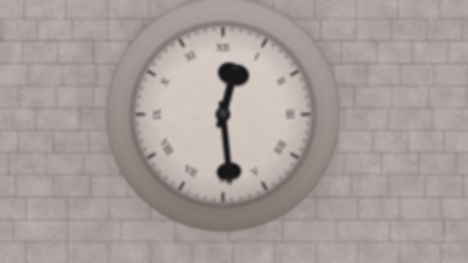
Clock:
12:29
